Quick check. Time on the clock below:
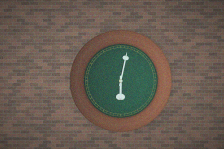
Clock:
6:02
